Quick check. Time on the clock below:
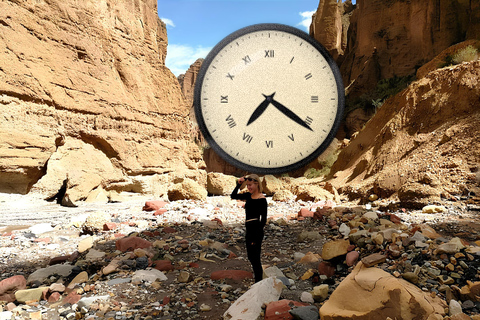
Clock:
7:21
